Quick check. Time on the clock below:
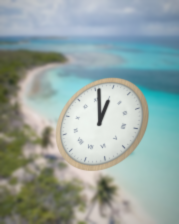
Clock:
1:01
